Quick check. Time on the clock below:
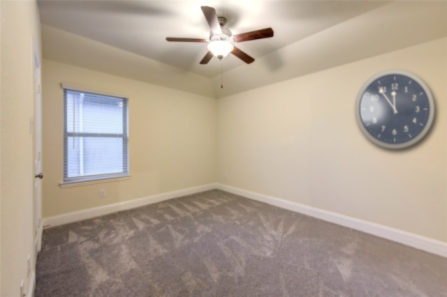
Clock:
11:54
